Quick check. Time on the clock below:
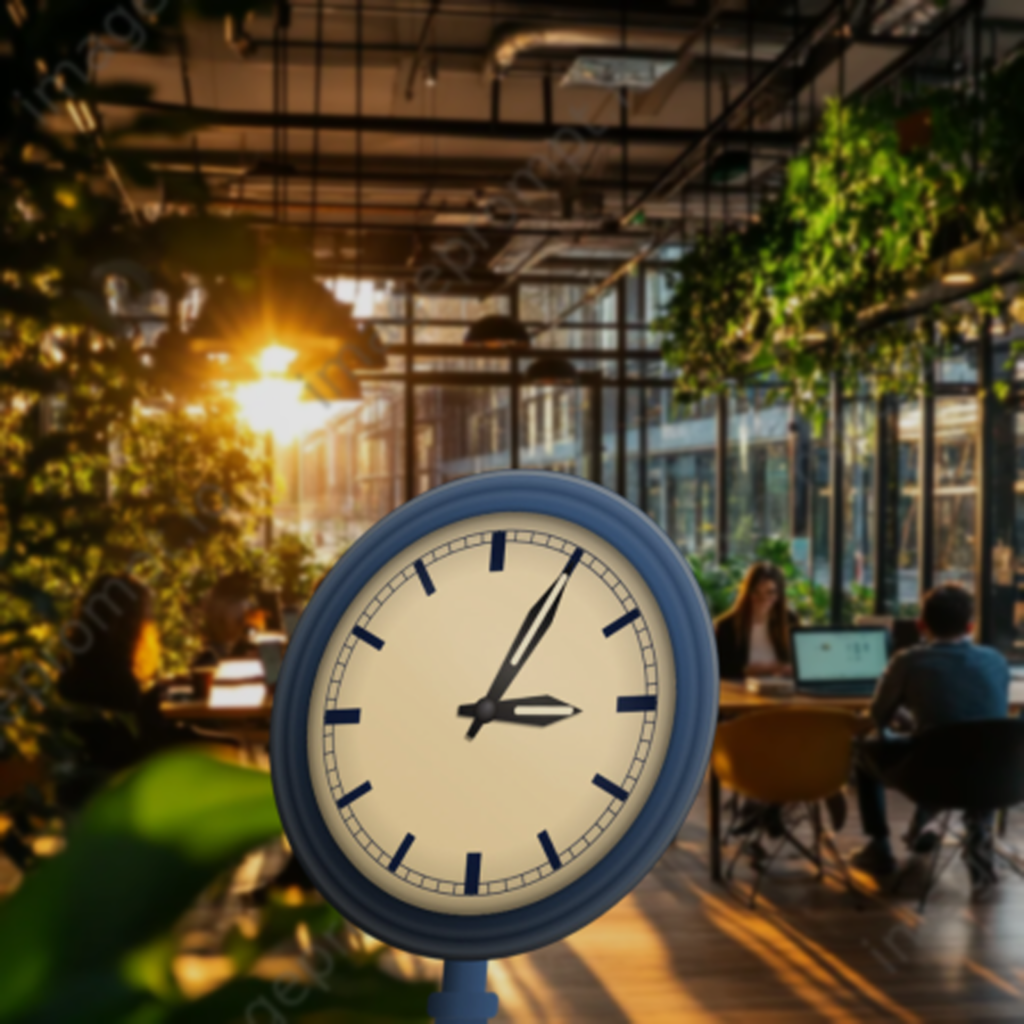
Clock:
3:05
